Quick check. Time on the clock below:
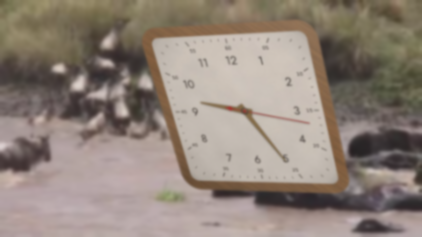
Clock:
9:25:17
